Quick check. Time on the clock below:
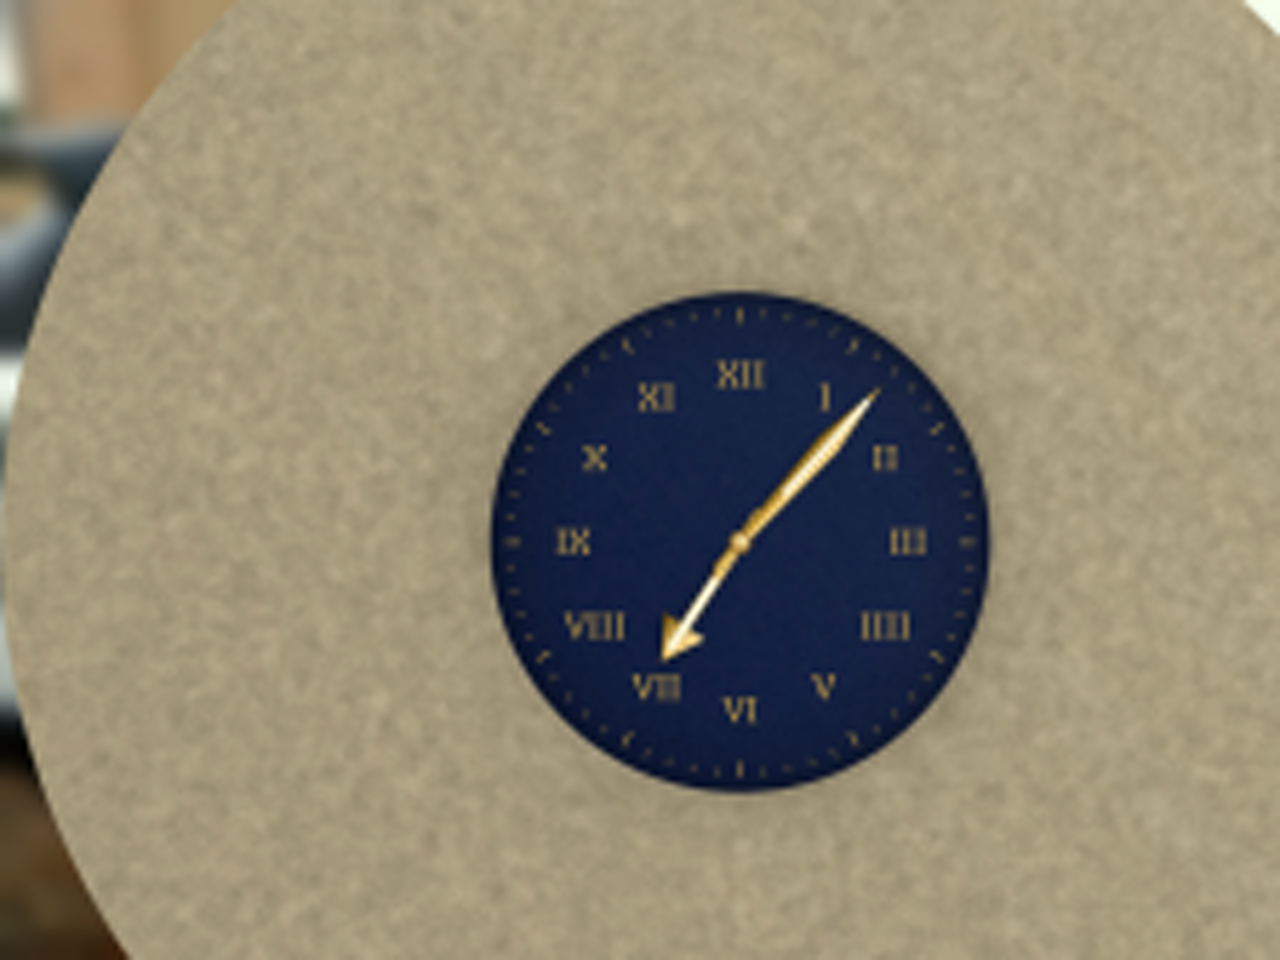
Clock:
7:07
